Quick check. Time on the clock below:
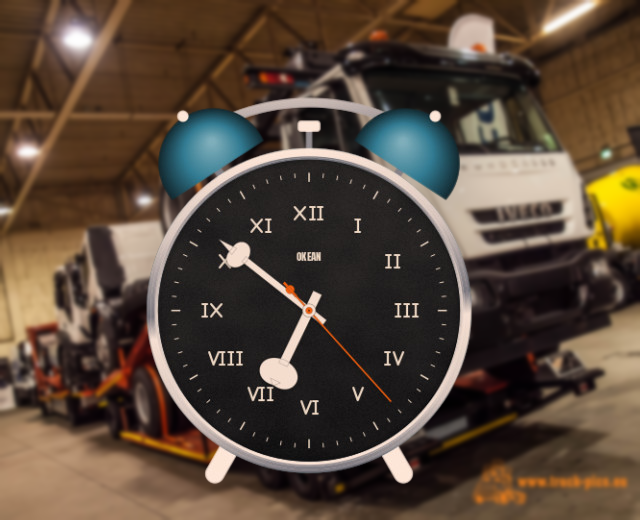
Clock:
6:51:23
